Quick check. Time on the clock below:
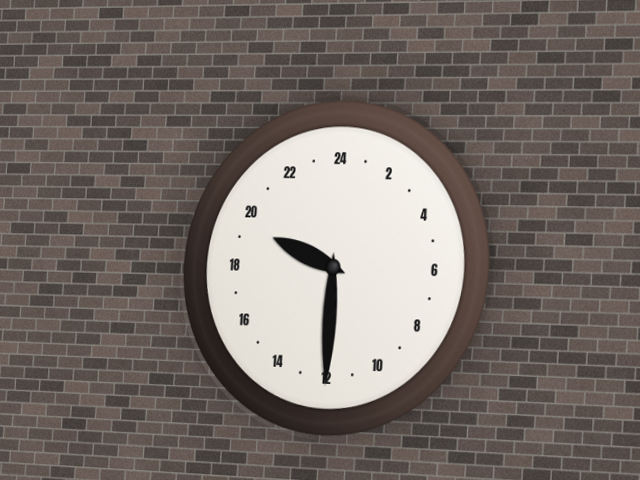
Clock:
19:30
